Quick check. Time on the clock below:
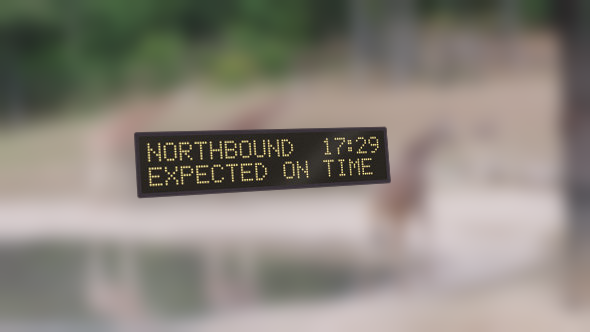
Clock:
17:29
